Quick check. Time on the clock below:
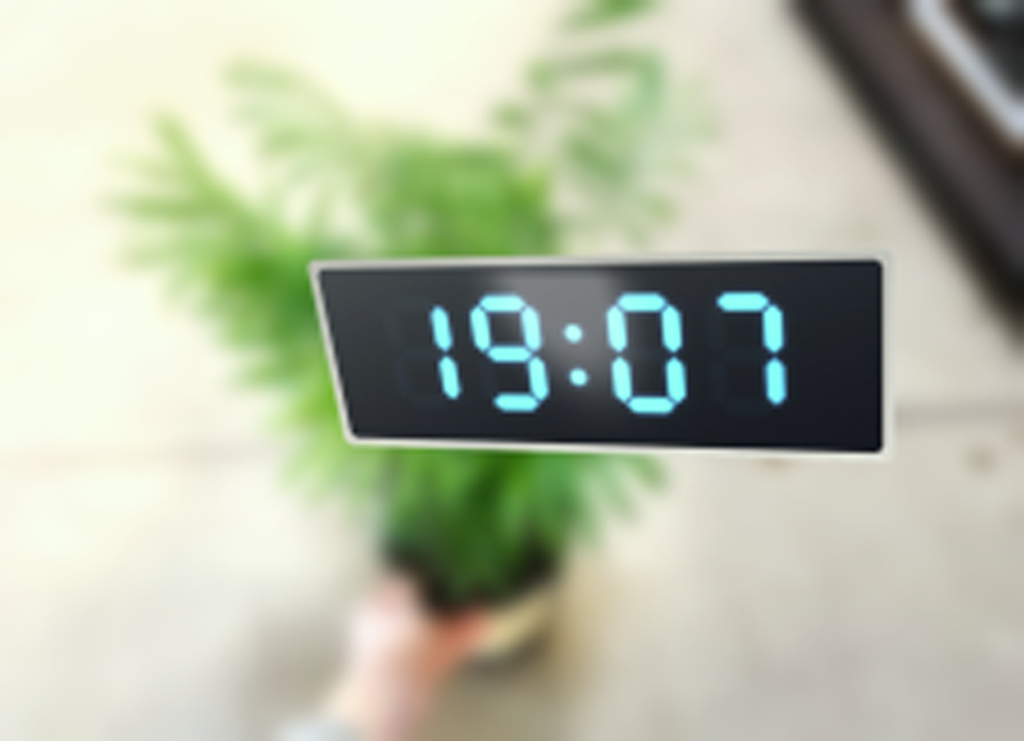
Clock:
19:07
